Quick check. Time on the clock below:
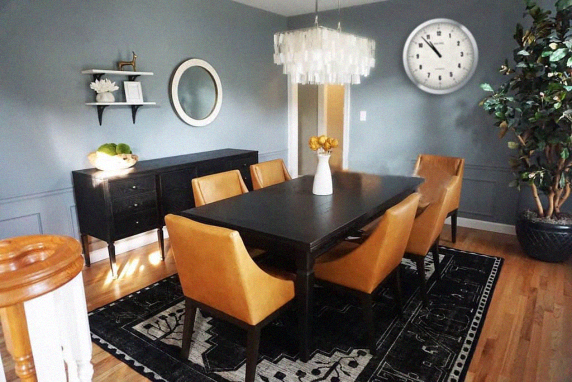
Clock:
10:53
